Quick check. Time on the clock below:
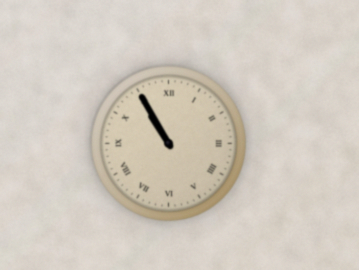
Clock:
10:55
